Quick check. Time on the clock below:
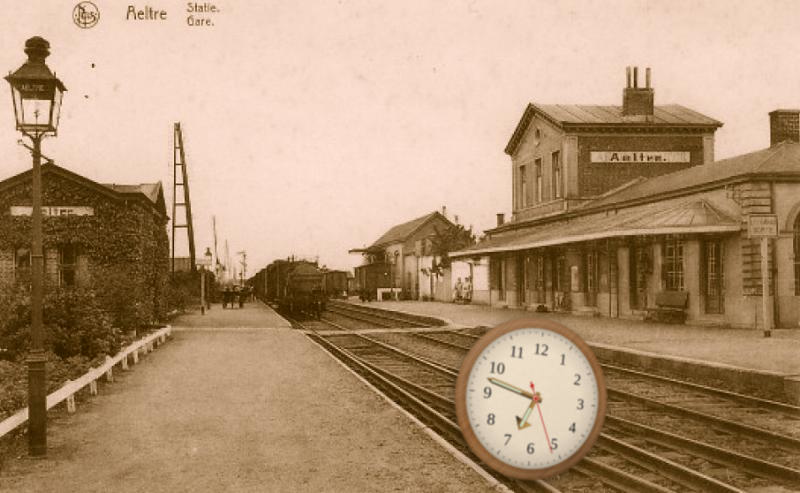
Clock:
6:47:26
